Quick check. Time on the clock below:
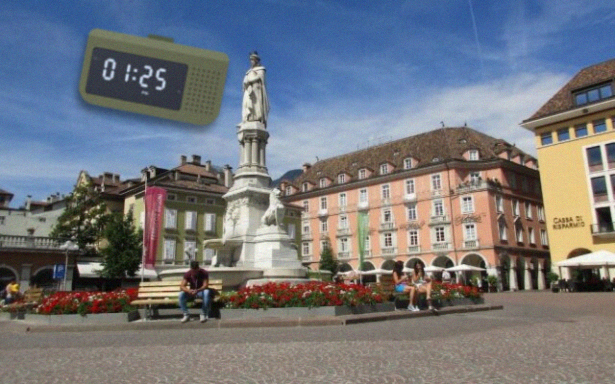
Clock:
1:25
